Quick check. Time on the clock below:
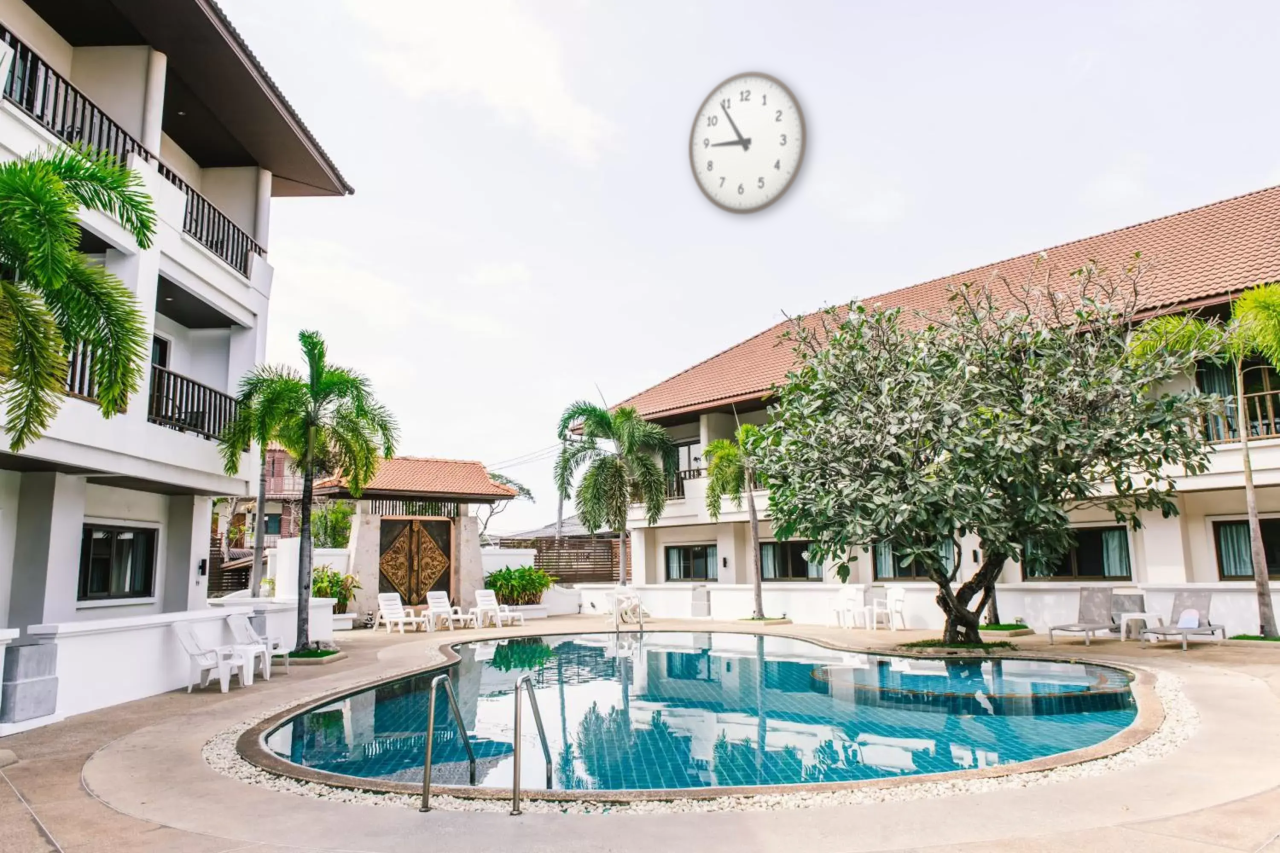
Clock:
8:54
